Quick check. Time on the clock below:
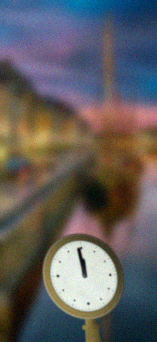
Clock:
11:59
